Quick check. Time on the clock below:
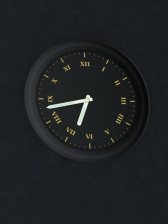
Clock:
6:43
